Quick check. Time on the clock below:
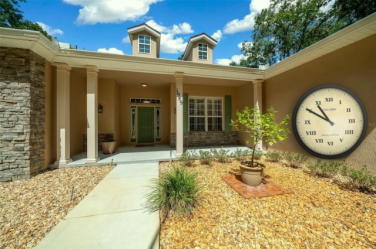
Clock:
10:50
